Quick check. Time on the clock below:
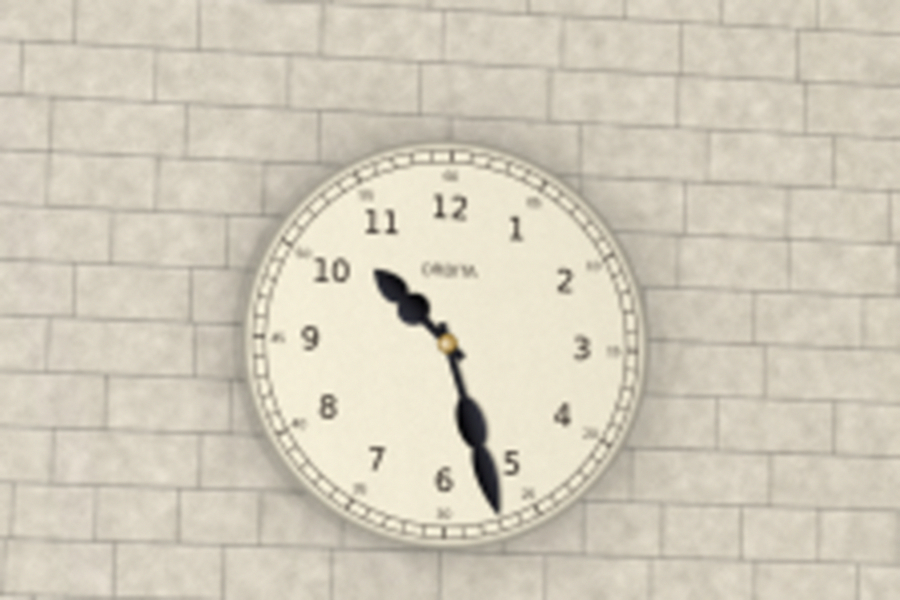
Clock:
10:27
